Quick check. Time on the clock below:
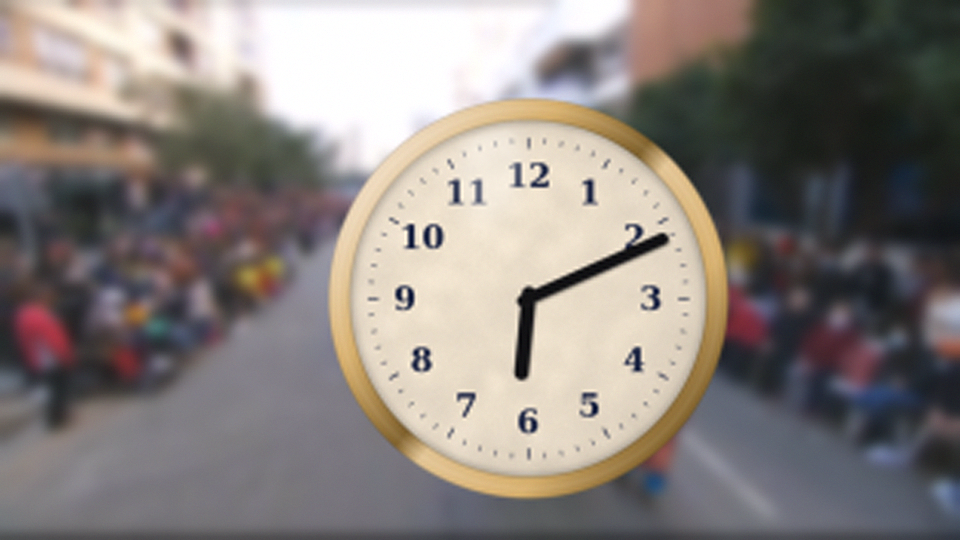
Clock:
6:11
